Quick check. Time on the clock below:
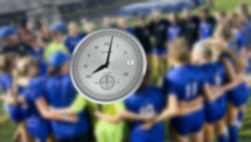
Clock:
8:02
